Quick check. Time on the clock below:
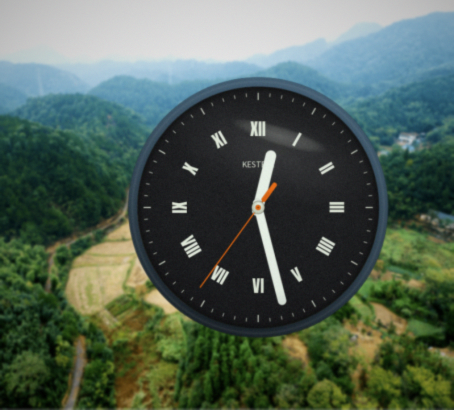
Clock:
12:27:36
